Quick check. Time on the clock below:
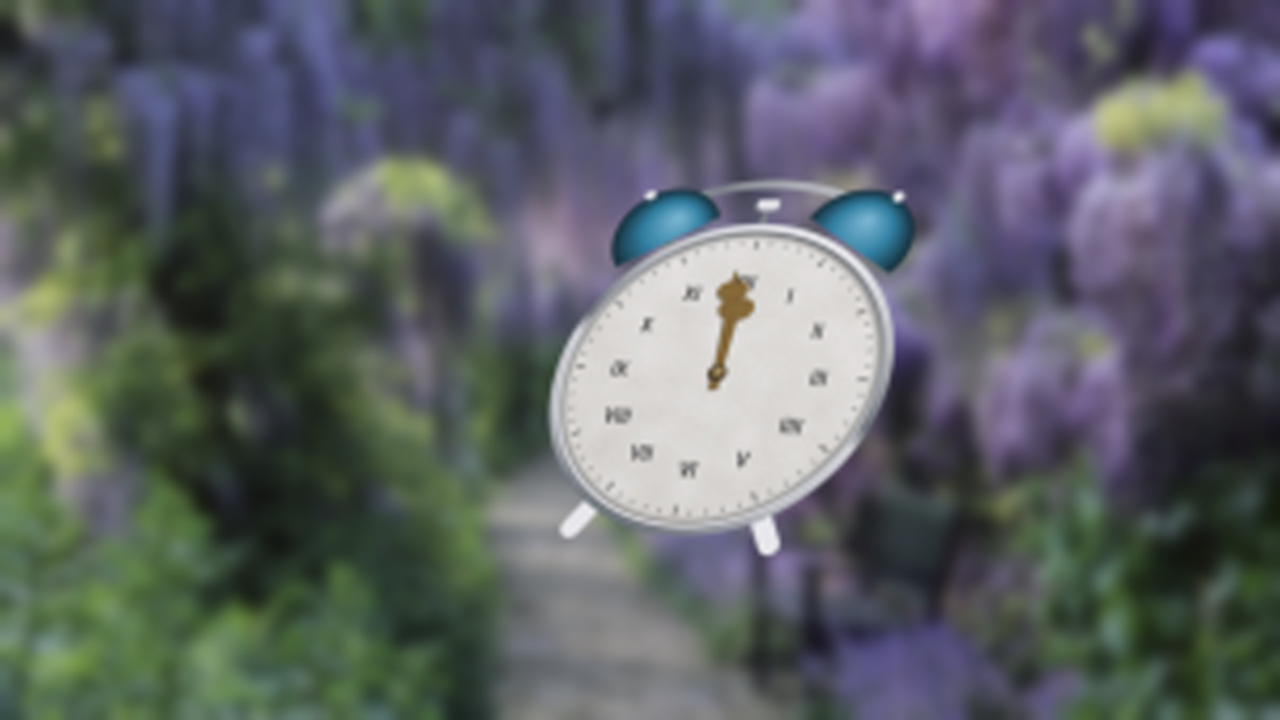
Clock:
11:59
